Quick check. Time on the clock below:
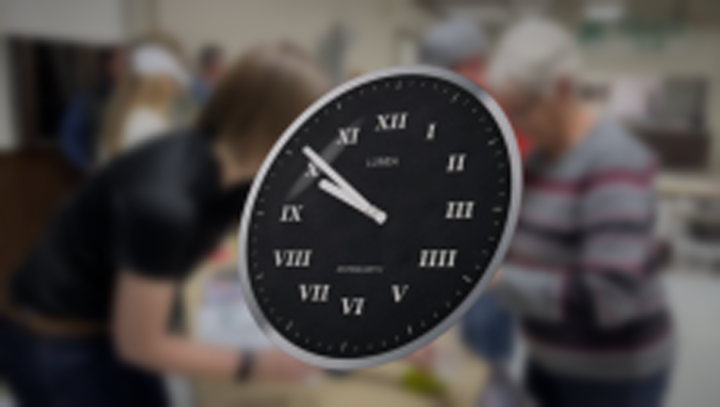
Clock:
9:51
